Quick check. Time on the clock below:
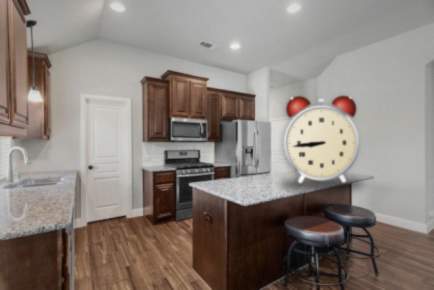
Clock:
8:44
